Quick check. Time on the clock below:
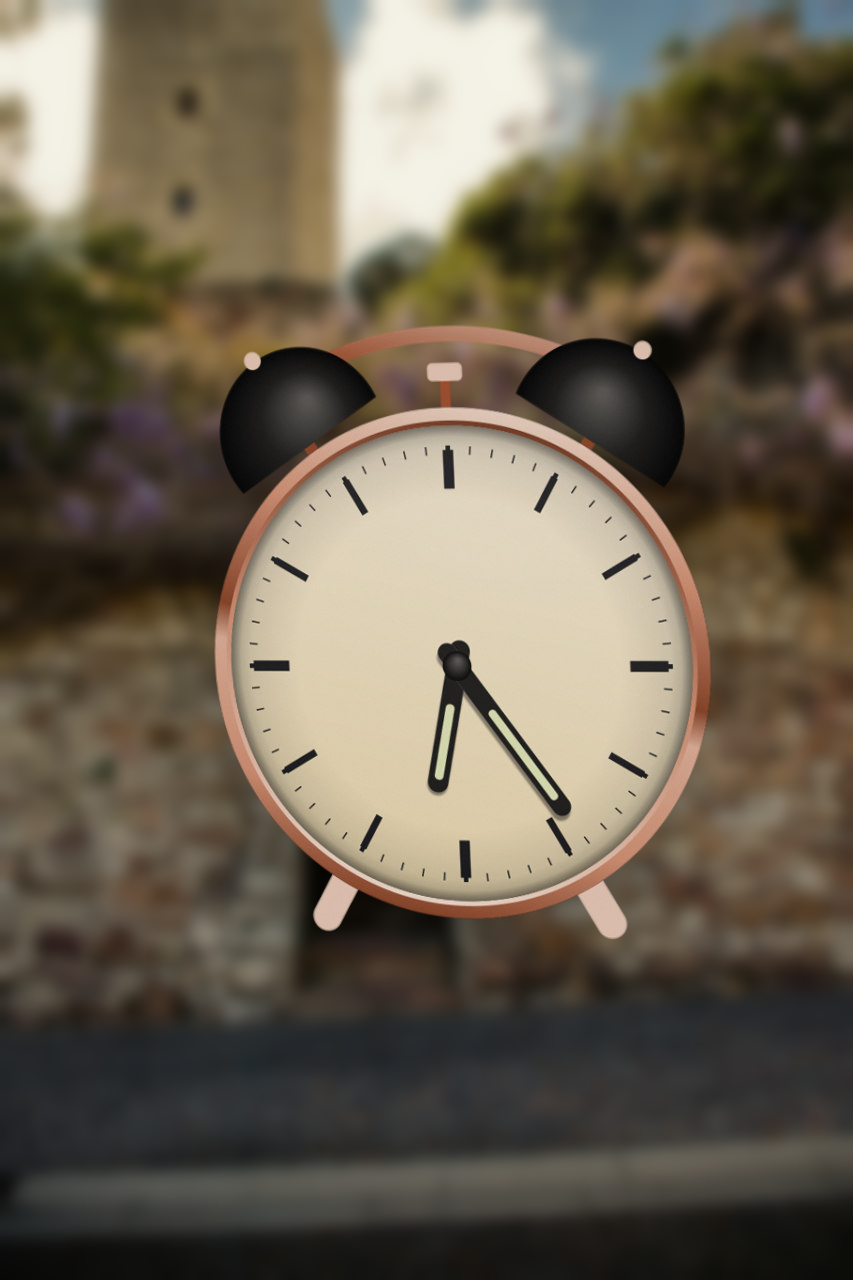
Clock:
6:24
